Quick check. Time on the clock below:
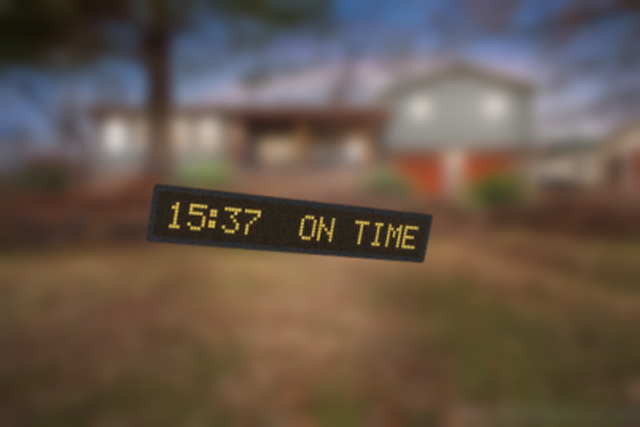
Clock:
15:37
